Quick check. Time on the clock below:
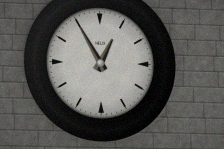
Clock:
12:55
